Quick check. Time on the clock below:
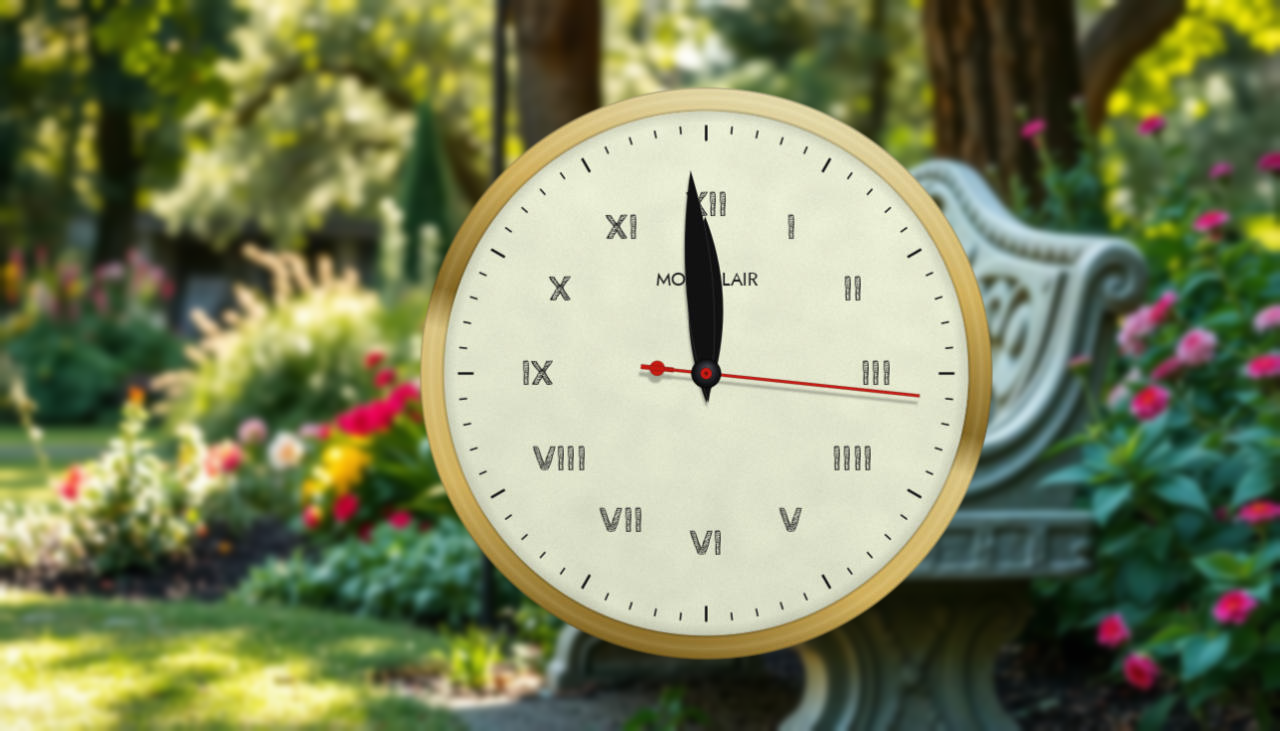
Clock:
11:59:16
